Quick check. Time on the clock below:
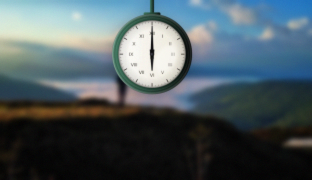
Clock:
6:00
